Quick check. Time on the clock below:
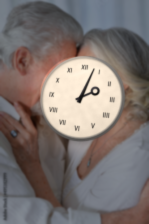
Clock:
2:03
